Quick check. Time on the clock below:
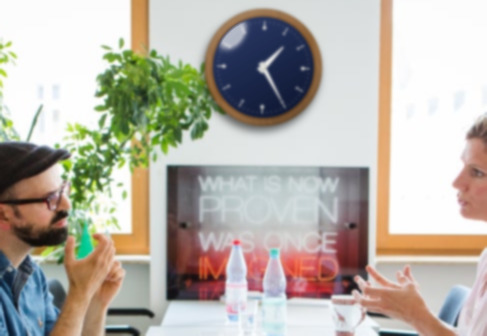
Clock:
1:25
